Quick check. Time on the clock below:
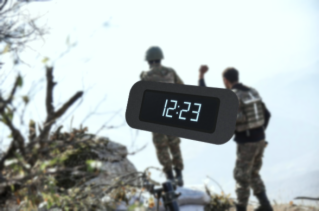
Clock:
12:23
